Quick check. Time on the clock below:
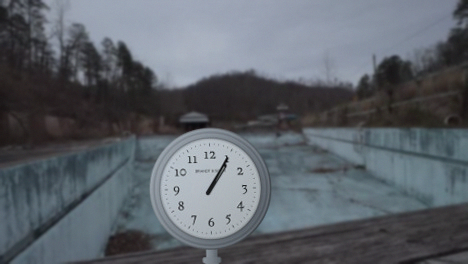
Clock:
1:05
